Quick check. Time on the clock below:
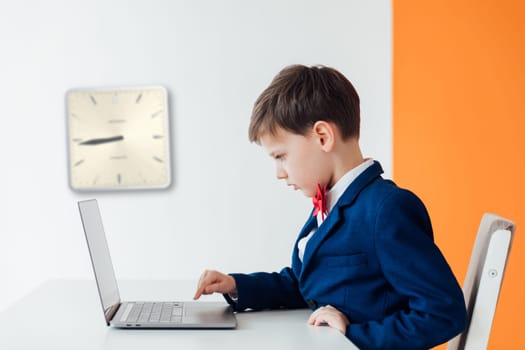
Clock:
8:44
